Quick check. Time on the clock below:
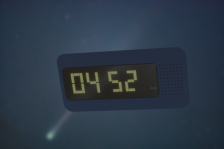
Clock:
4:52
